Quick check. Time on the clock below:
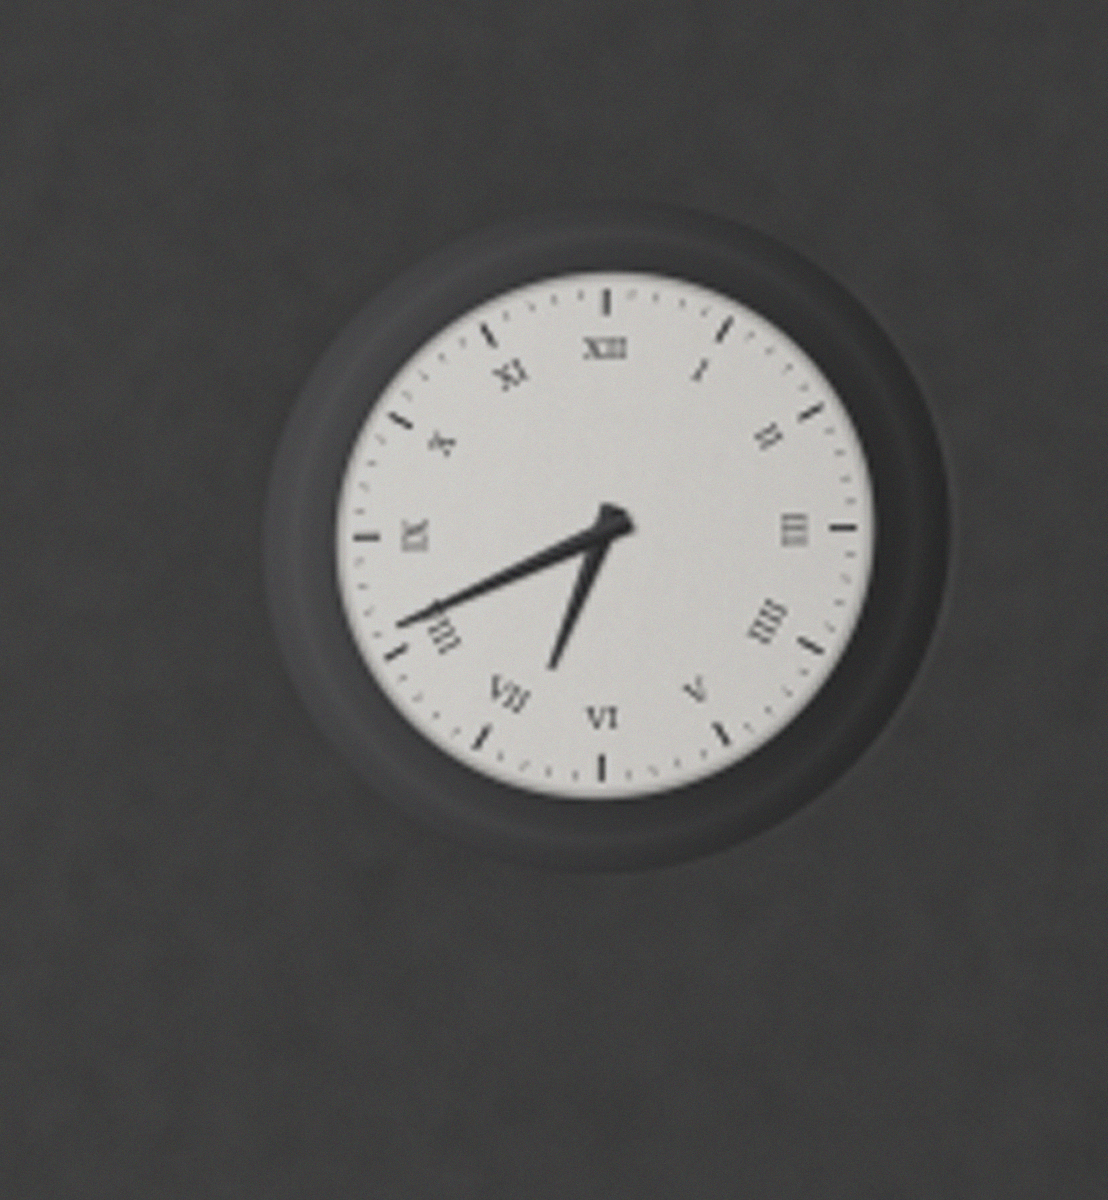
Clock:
6:41
